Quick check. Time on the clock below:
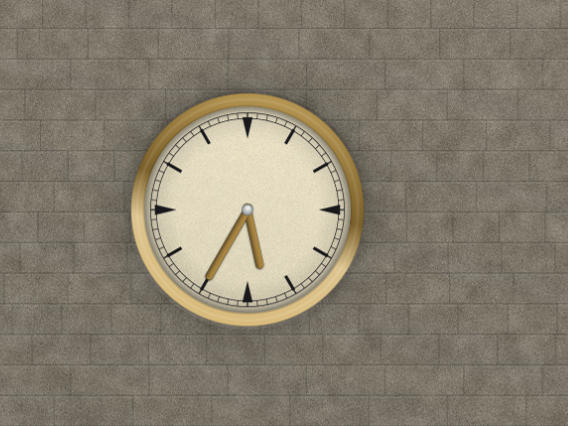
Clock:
5:35
